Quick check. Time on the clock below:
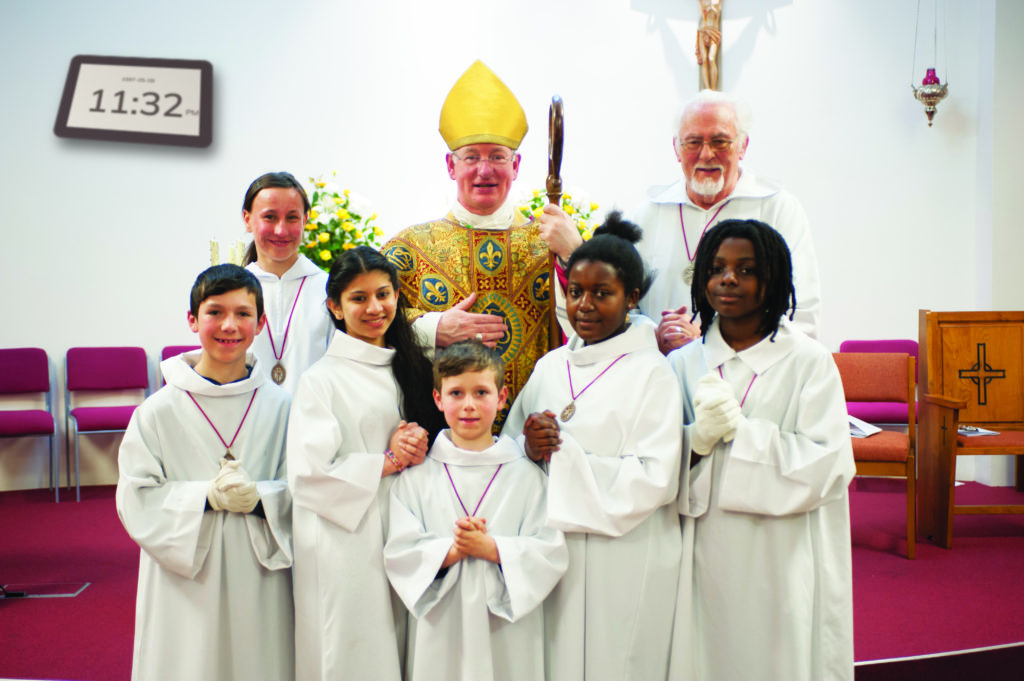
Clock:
11:32
